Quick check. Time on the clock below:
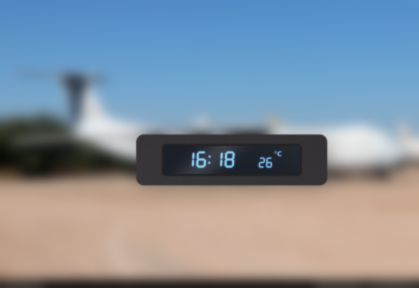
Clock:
16:18
